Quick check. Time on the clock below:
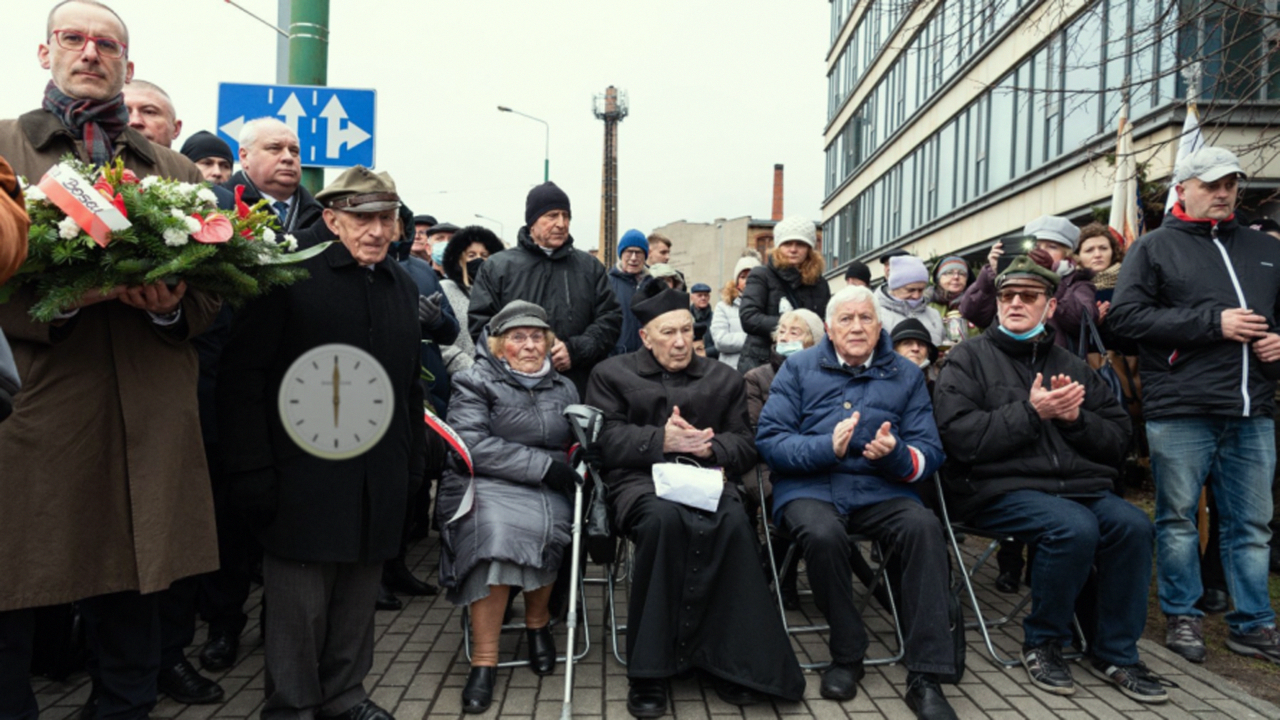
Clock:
6:00
